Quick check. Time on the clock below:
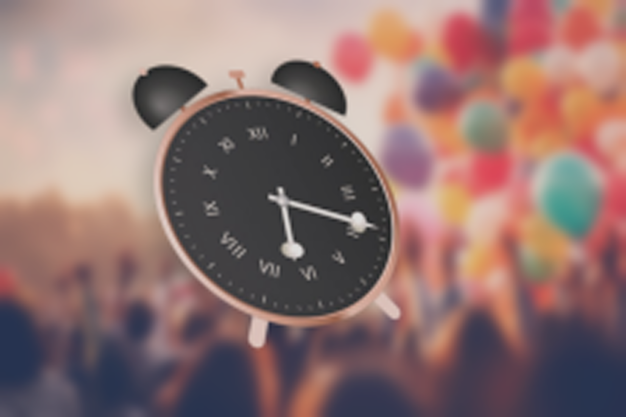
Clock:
6:19
